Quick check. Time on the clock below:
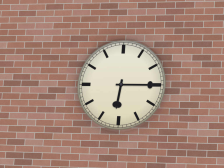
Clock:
6:15
